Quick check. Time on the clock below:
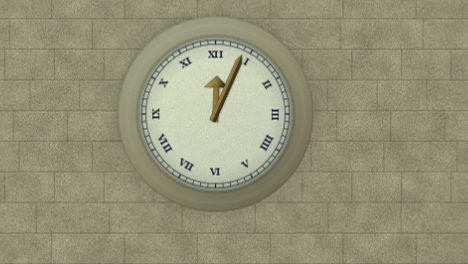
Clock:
12:04
